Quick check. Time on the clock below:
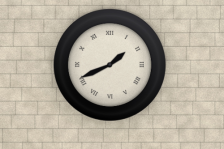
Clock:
1:41
